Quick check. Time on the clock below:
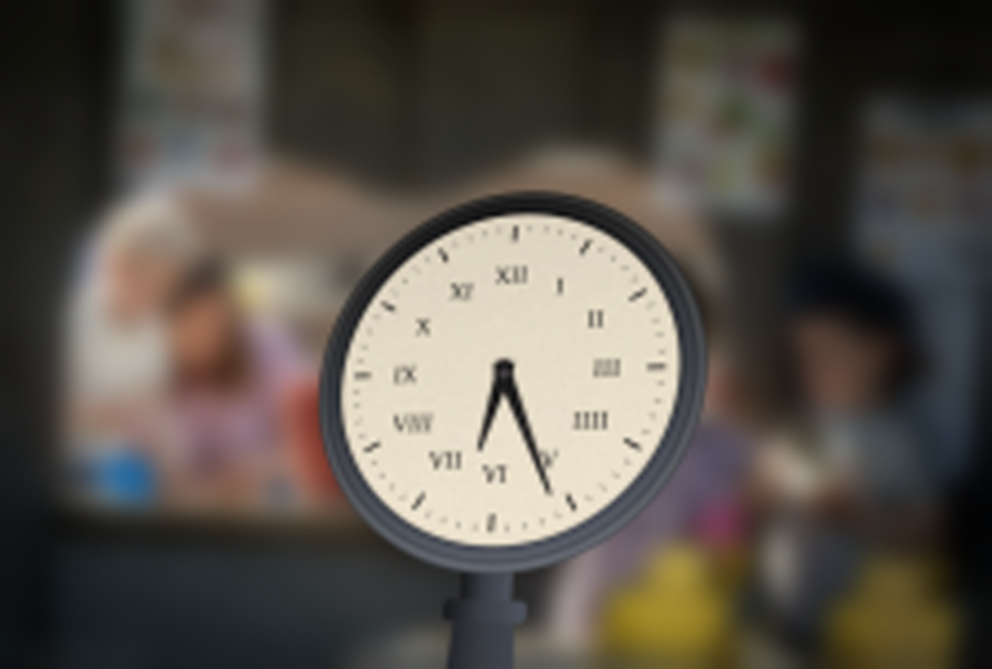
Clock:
6:26
